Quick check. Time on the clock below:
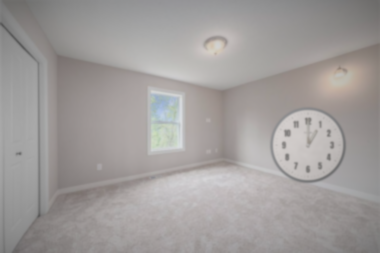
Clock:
1:00
